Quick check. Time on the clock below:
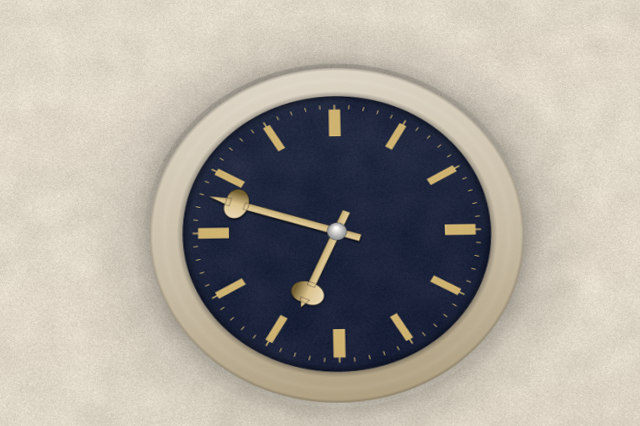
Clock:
6:48
